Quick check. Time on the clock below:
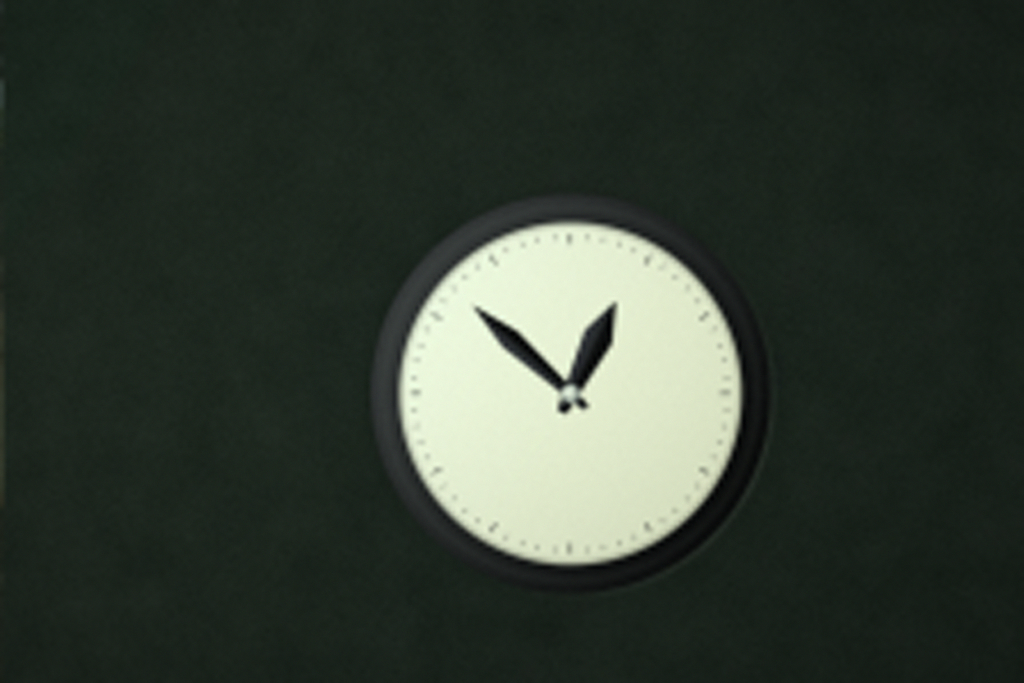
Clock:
12:52
